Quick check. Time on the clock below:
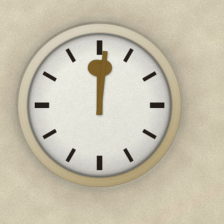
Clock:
12:01
